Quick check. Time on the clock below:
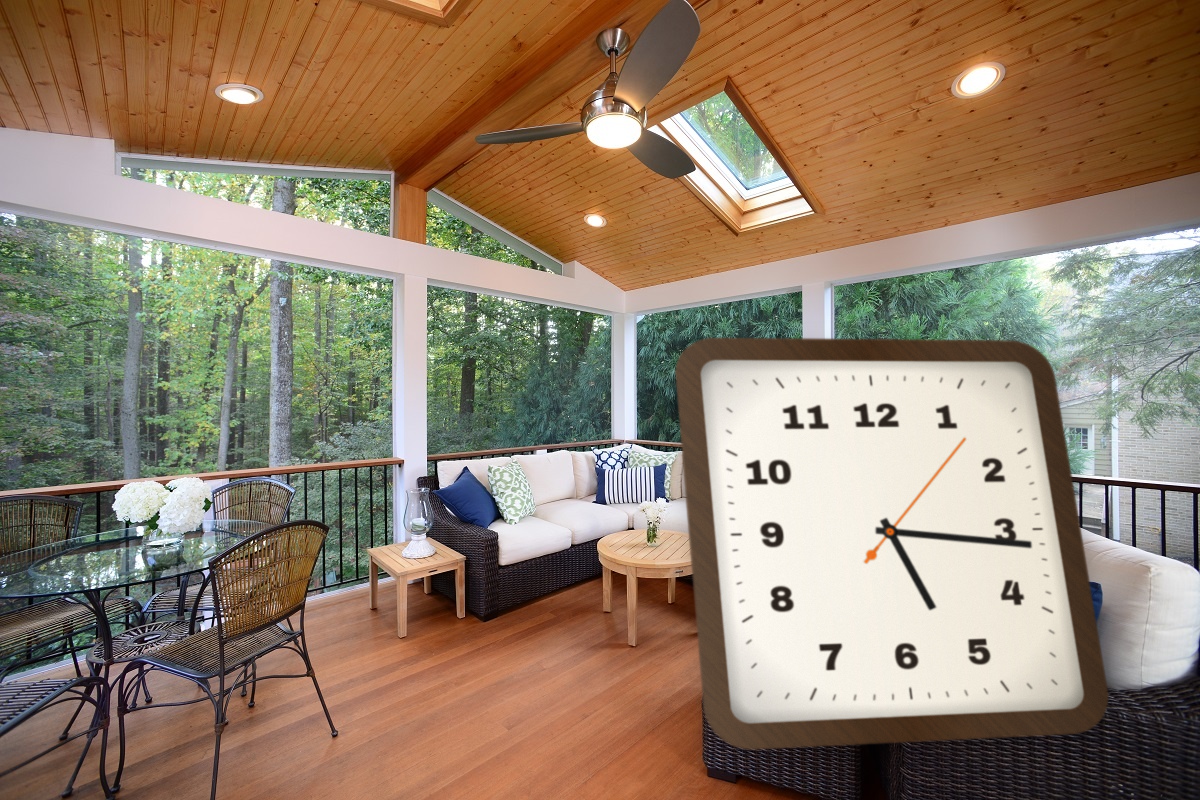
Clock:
5:16:07
